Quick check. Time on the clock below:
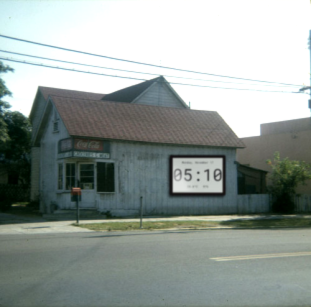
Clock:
5:10
